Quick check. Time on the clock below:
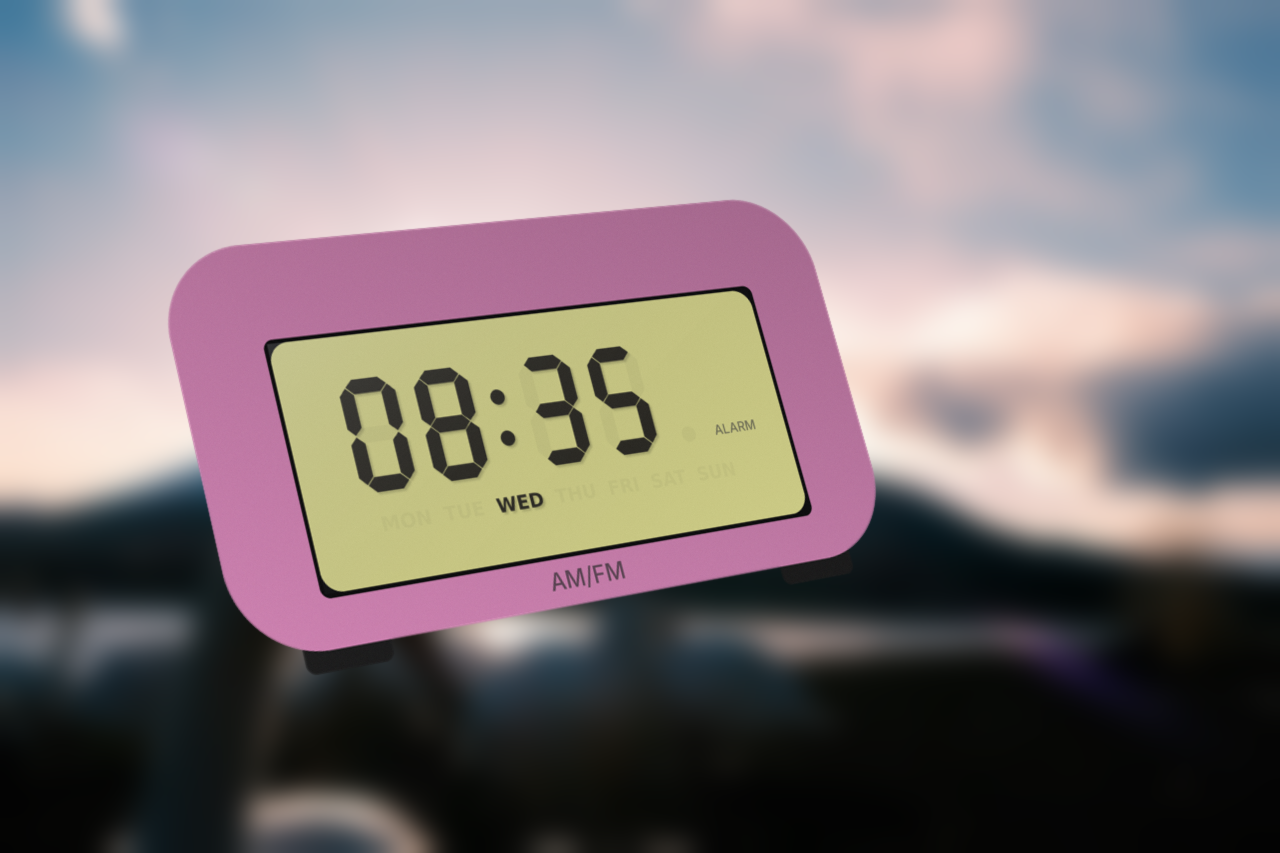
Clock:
8:35
